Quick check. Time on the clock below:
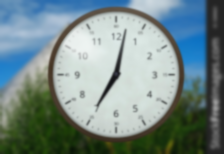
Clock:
7:02
